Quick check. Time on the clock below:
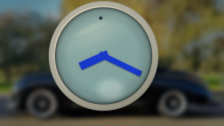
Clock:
8:20
